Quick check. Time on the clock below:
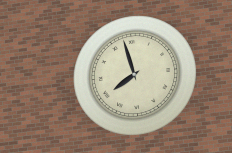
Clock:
7:58
